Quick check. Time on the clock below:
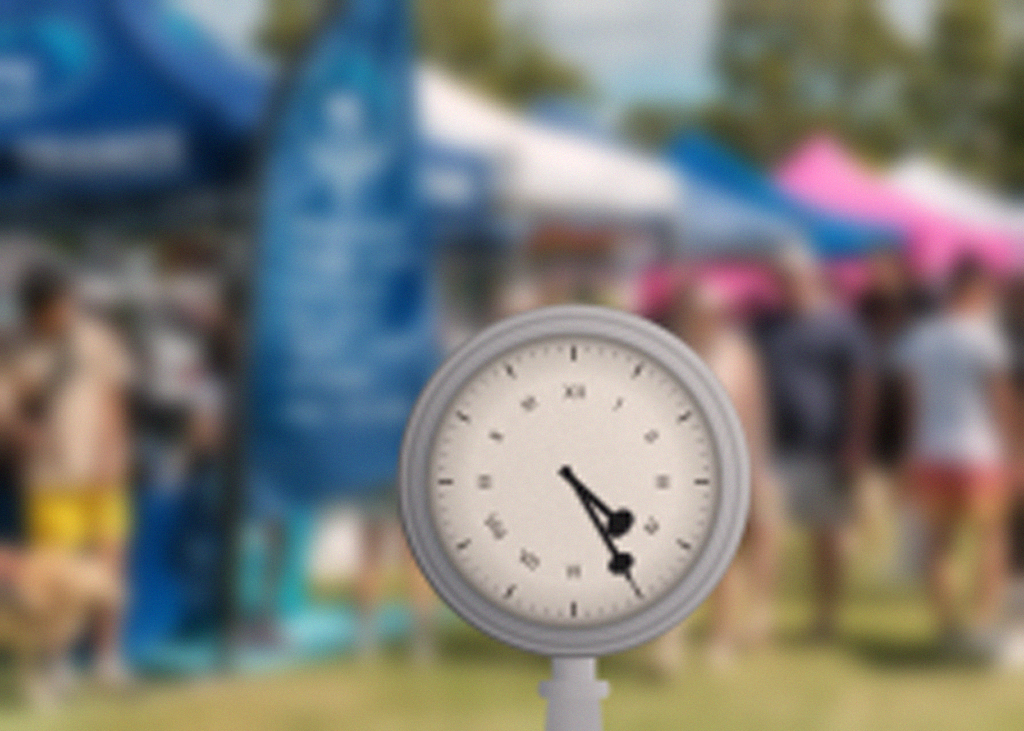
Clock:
4:25
